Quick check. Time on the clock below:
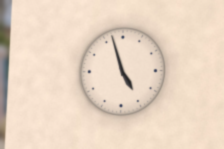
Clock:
4:57
